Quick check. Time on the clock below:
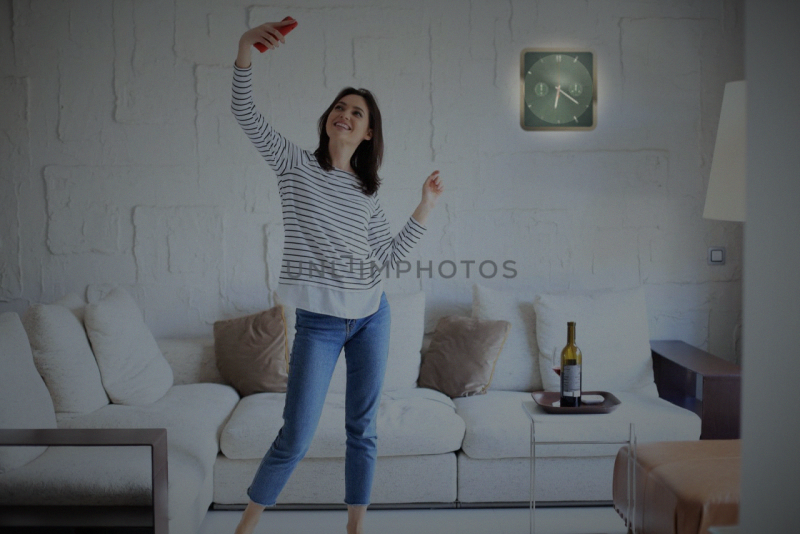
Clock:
6:21
